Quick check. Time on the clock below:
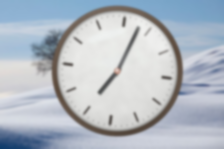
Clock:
7:03
